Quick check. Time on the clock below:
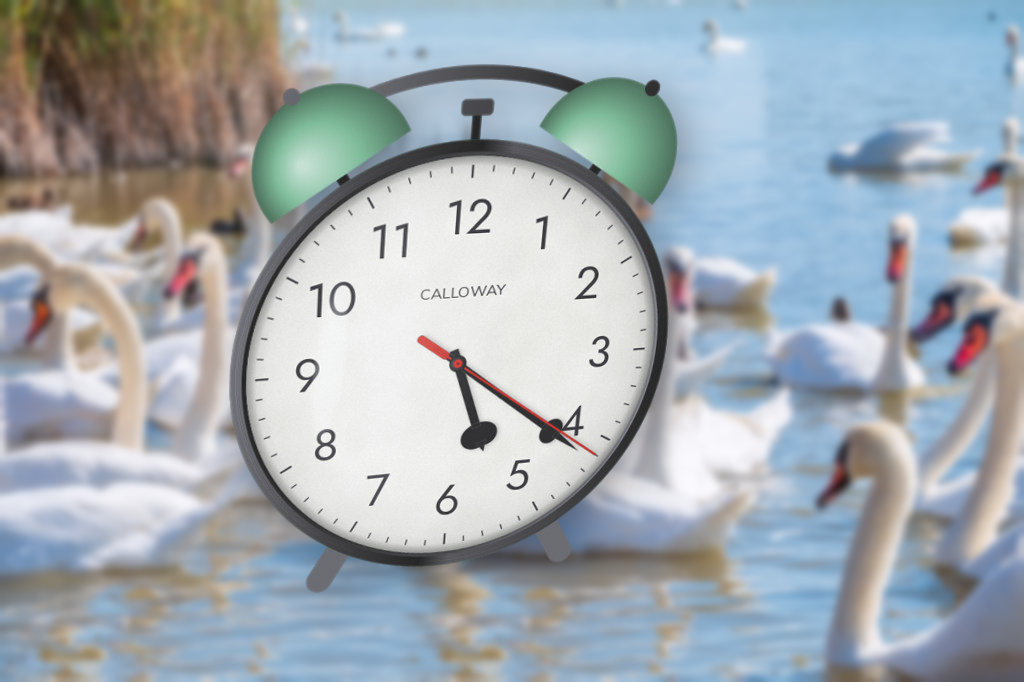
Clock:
5:21:21
